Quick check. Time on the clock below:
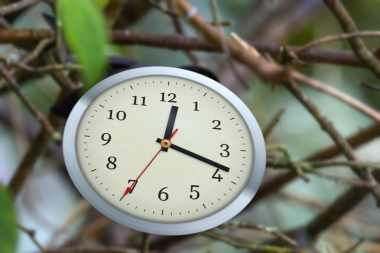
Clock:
12:18:35
